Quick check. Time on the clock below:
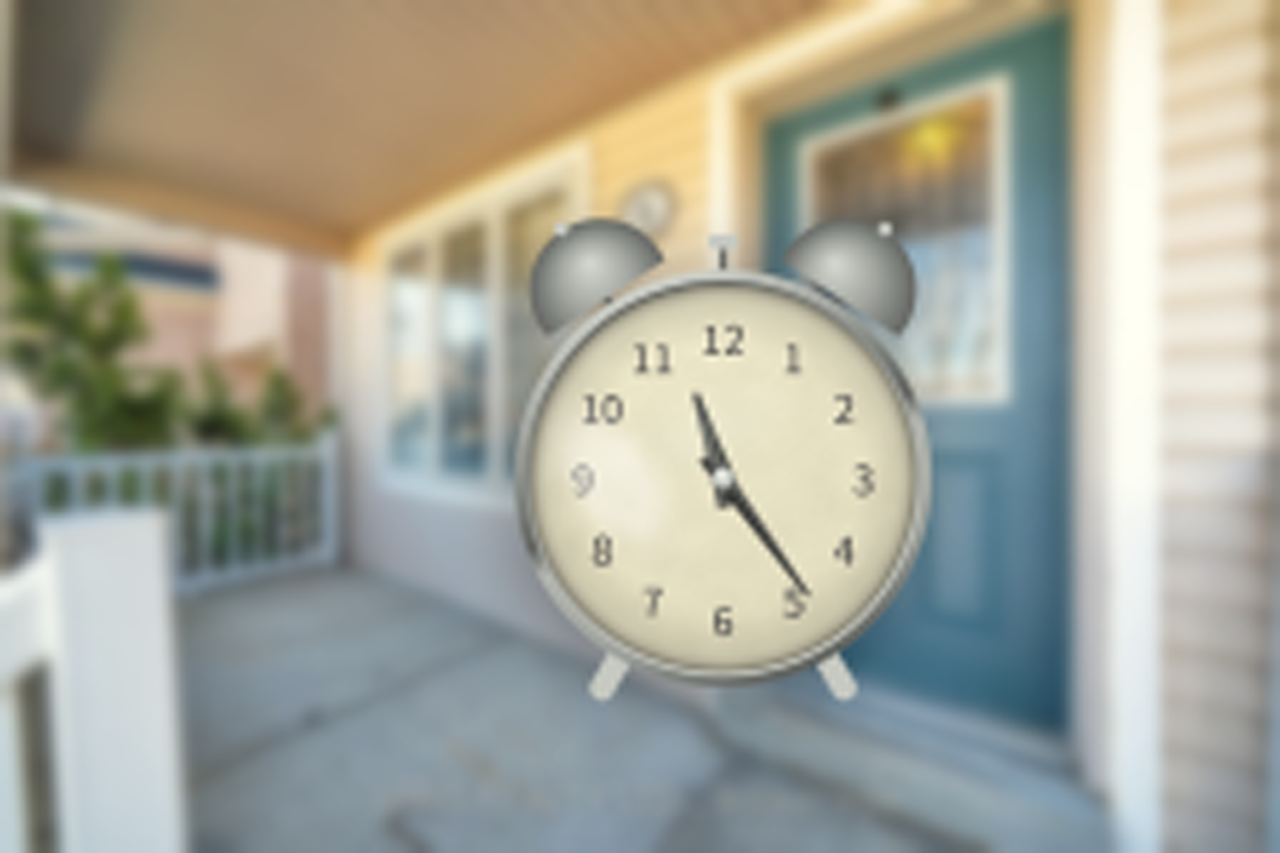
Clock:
11:24
